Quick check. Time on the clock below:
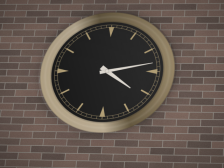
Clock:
4:13
